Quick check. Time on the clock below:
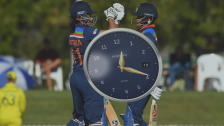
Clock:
12:19
